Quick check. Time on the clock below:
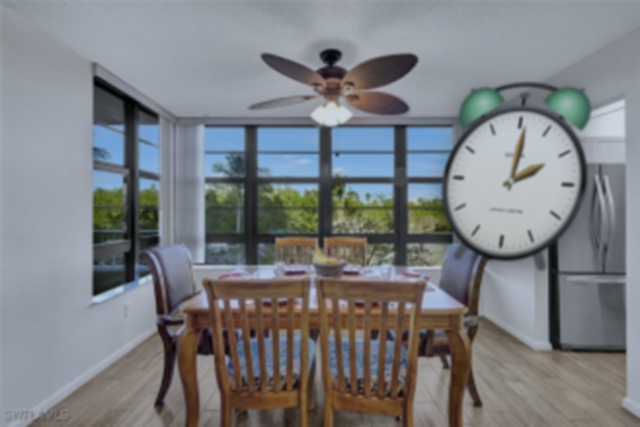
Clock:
2:01
